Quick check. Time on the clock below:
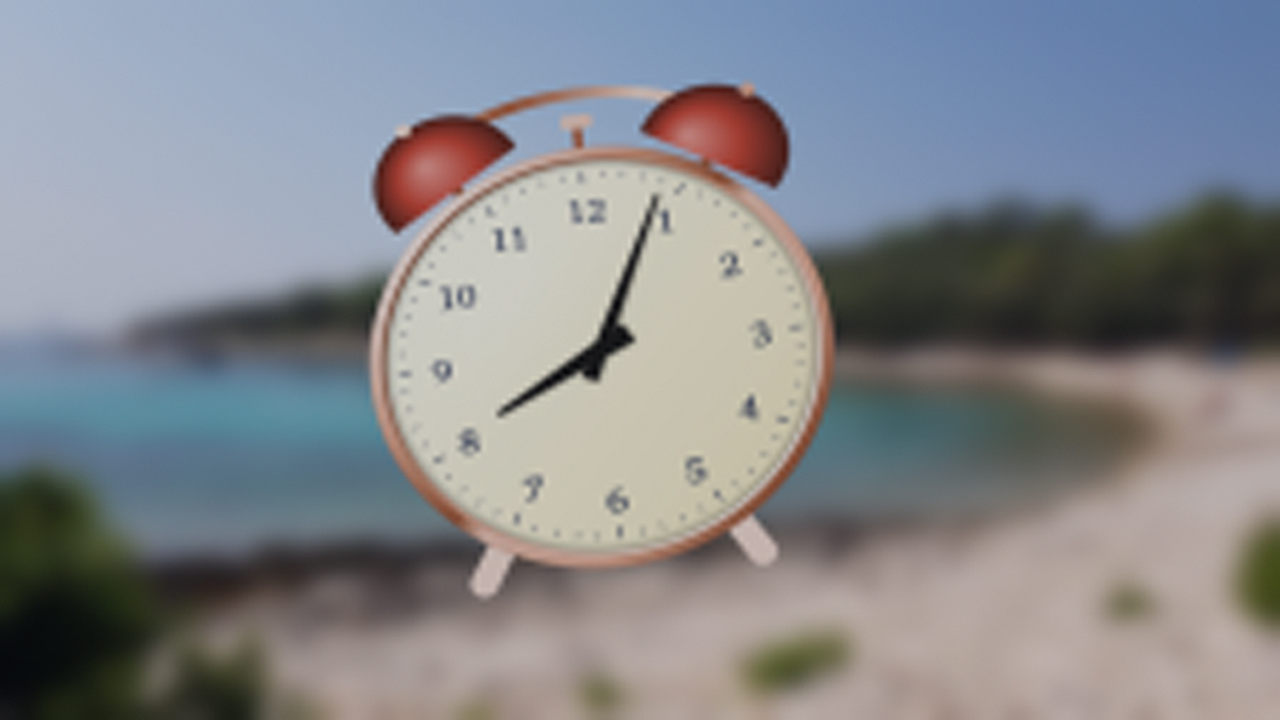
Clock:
8:04
